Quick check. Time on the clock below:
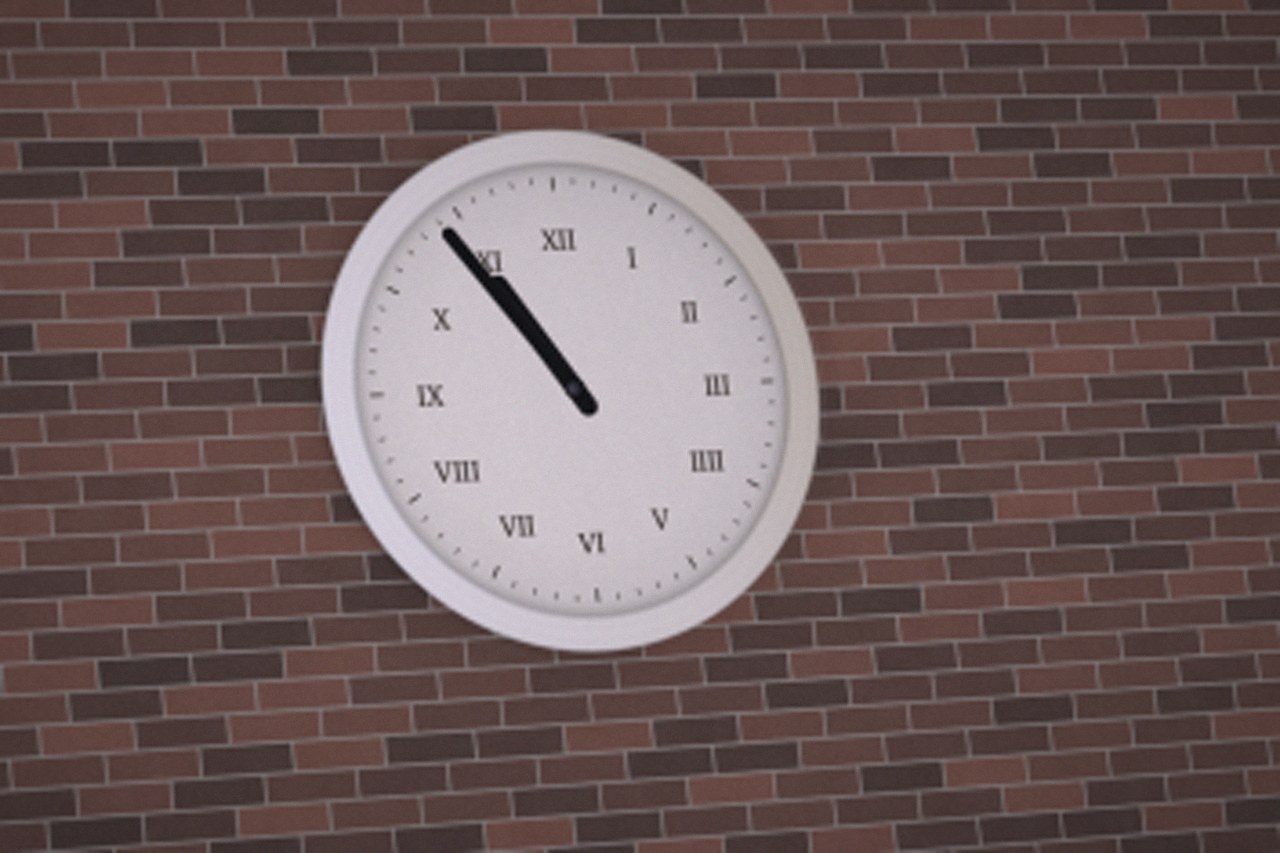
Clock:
10:54
